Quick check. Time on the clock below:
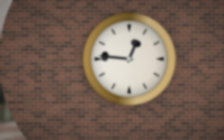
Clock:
12:46
